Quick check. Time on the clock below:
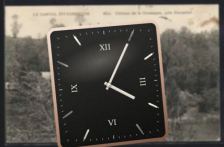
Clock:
4:05
